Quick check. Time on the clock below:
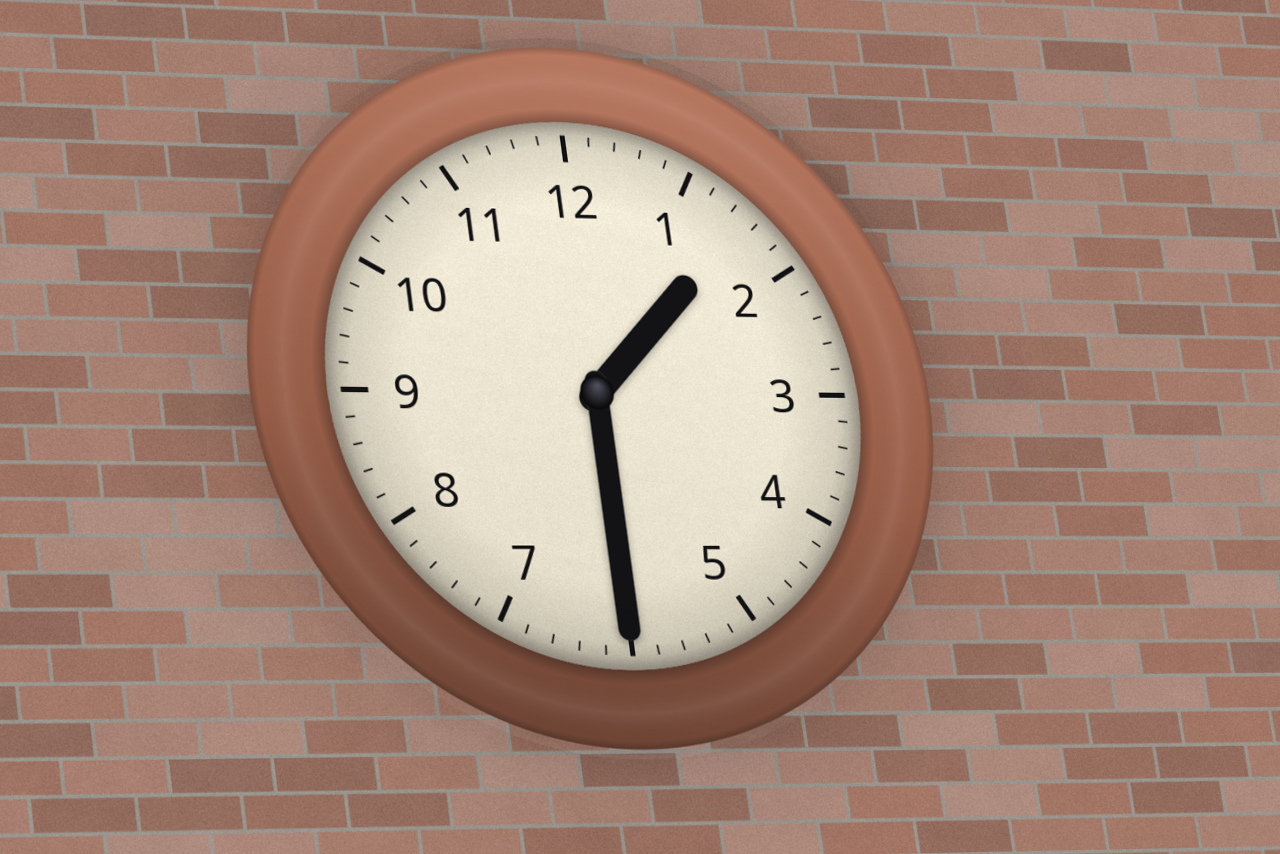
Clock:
1:30
